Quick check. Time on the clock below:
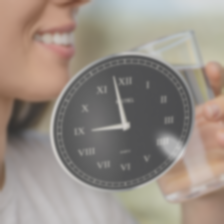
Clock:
8:58
